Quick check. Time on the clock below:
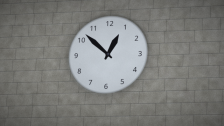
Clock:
12:52
